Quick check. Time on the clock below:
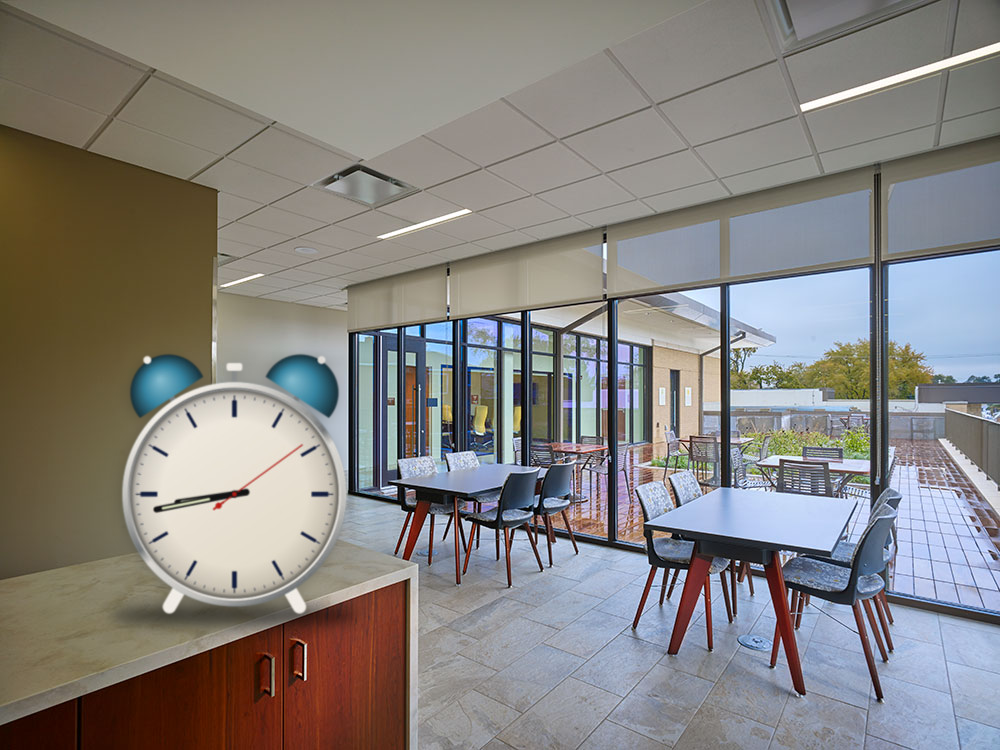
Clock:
8:43:09
